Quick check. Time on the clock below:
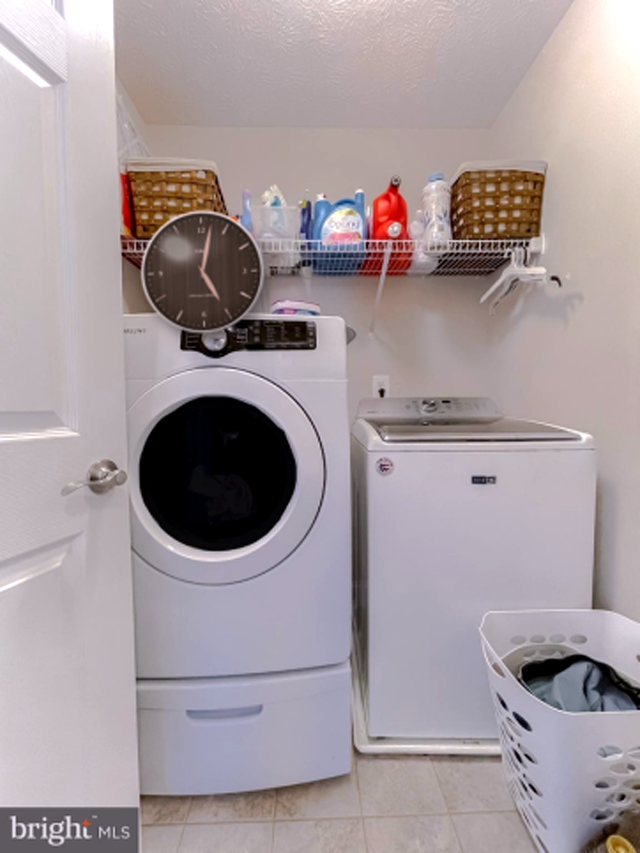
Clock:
5:02
